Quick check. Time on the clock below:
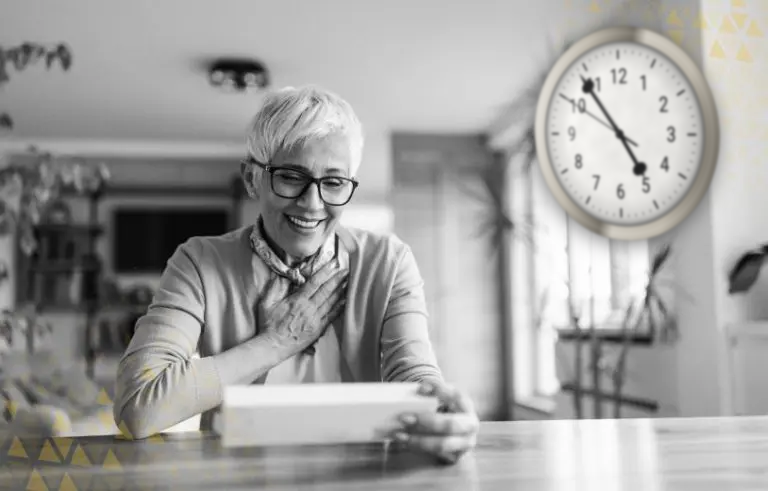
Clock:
4:53:50
